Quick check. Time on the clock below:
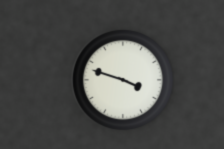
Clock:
3:48
